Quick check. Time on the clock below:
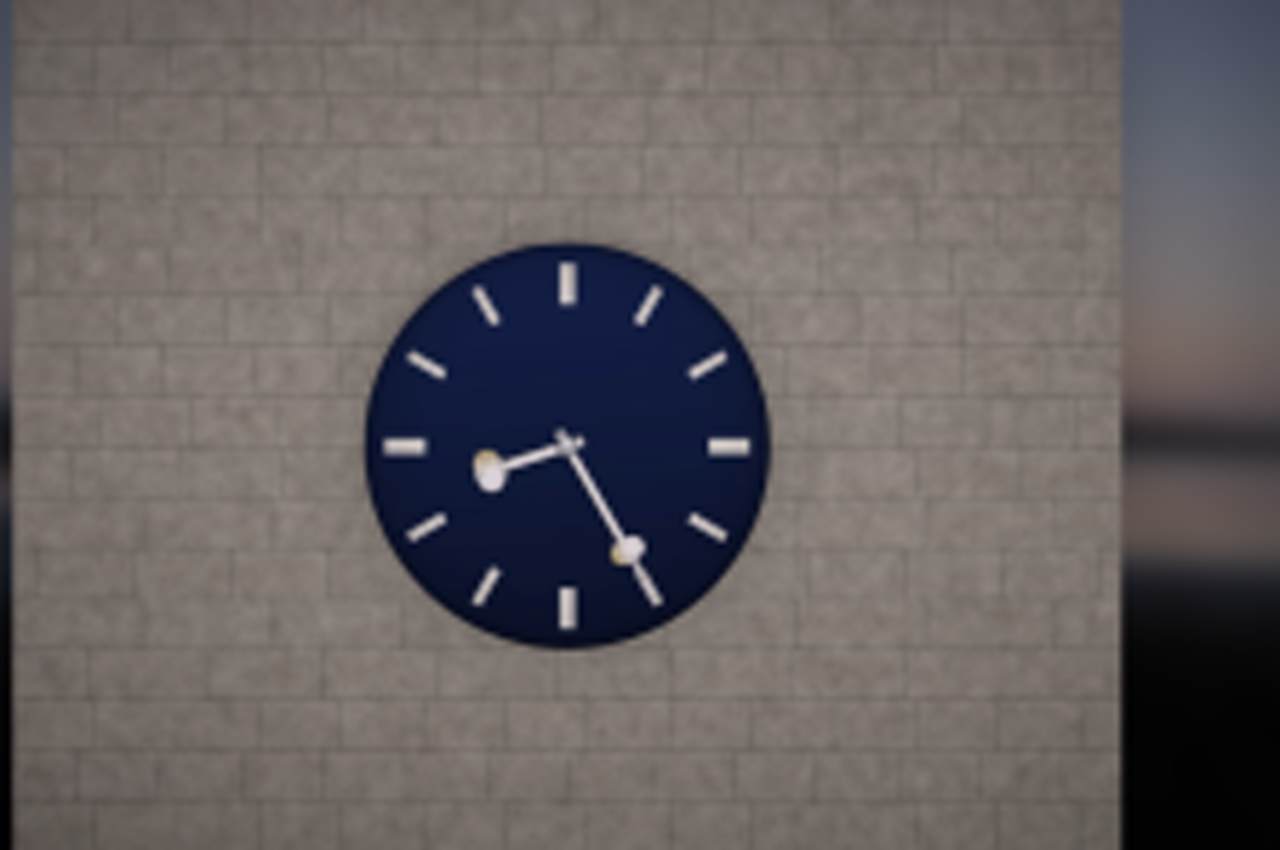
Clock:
8:25
